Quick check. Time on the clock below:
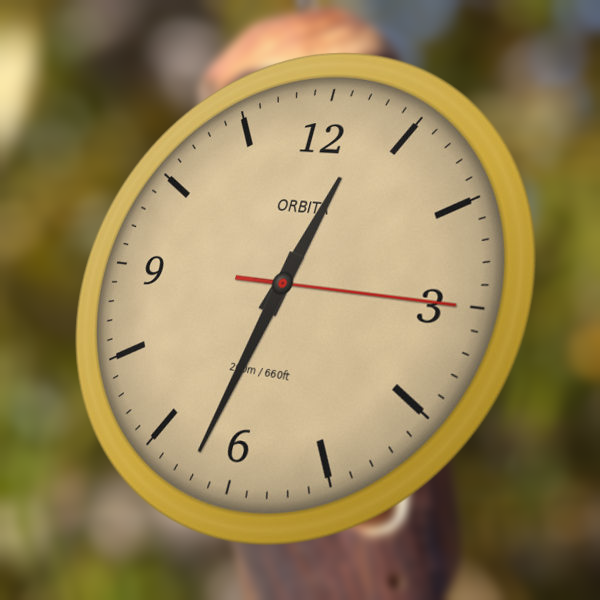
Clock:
12:32:15
